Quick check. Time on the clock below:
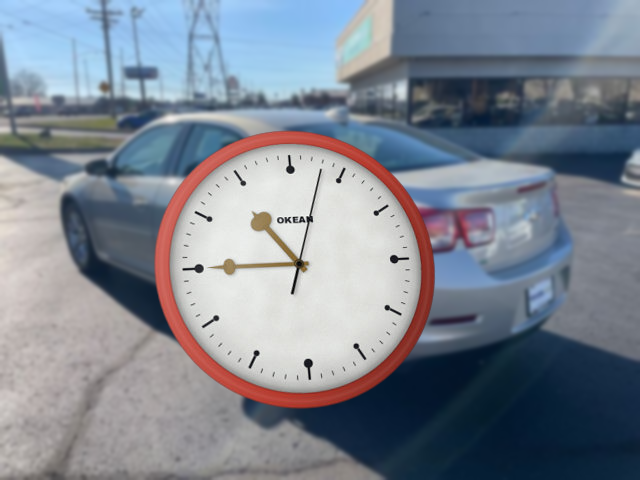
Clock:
10:45:03
